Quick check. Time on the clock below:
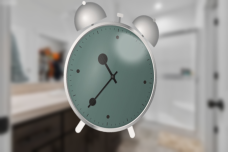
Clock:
10:36
